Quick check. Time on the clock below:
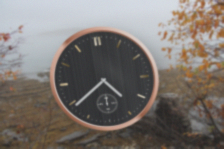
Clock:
4:39
